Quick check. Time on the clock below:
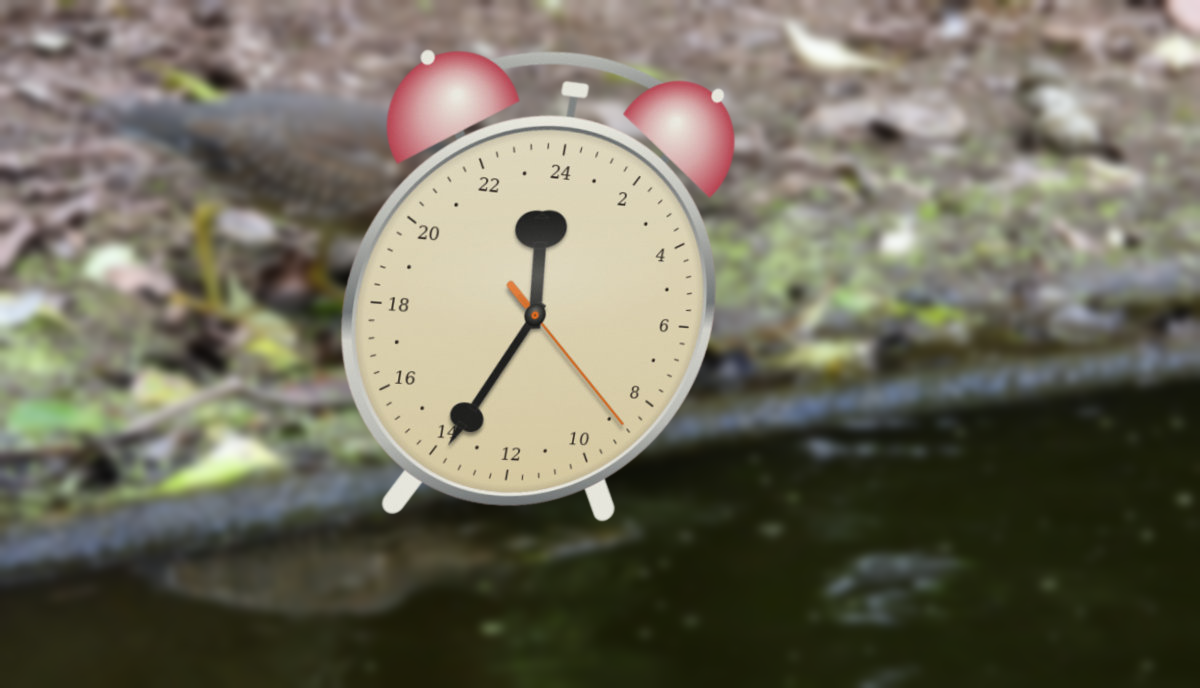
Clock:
23:34:22
